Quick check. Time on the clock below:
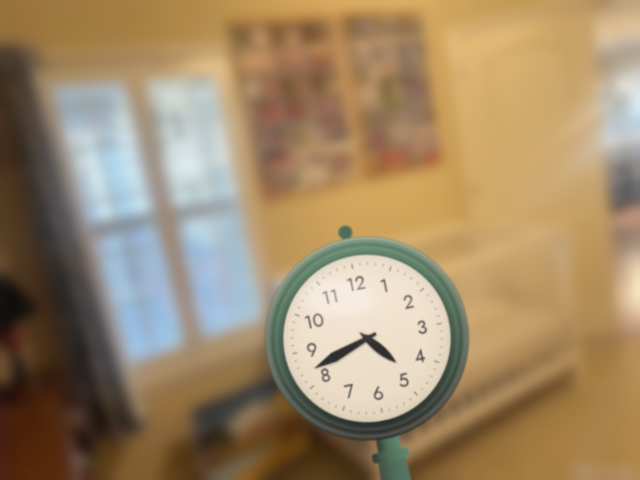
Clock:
4:42
